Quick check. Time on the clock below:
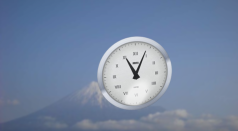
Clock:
11:04
